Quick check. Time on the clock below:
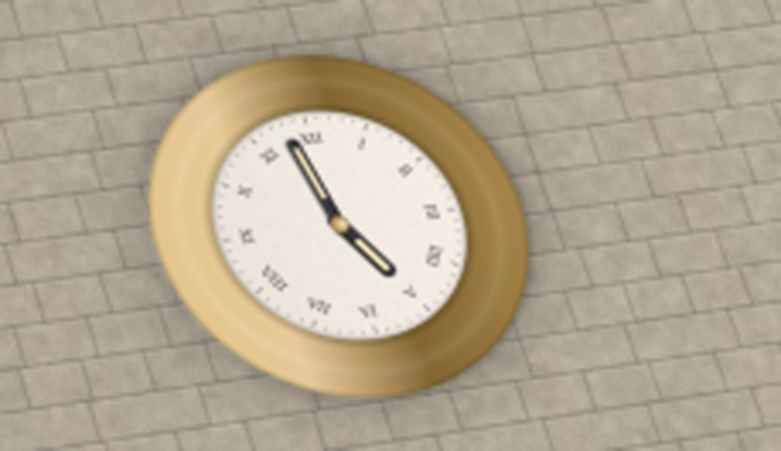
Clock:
4:58
